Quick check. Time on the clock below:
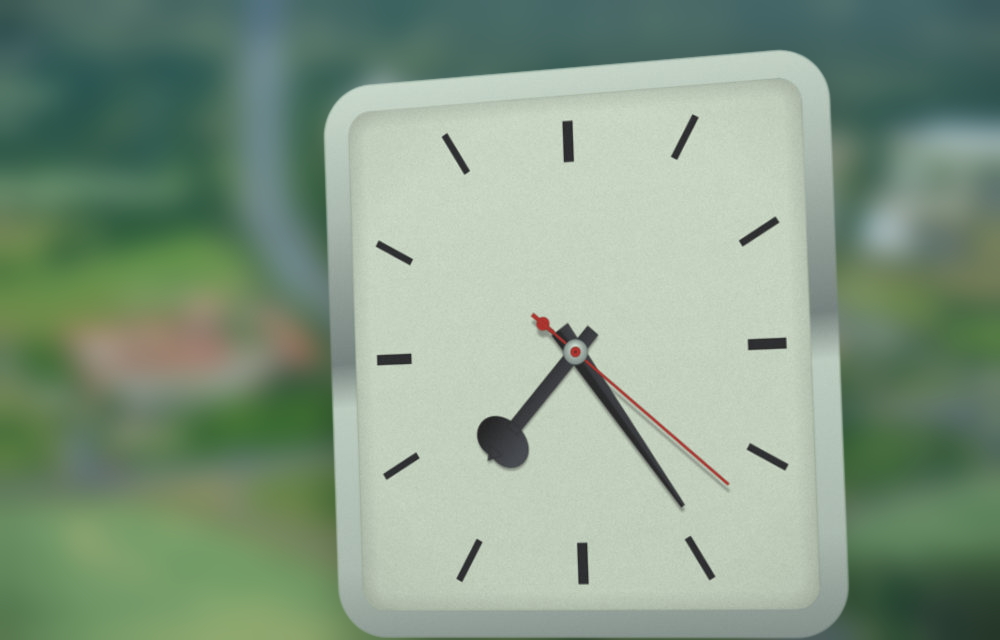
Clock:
7:24:22
